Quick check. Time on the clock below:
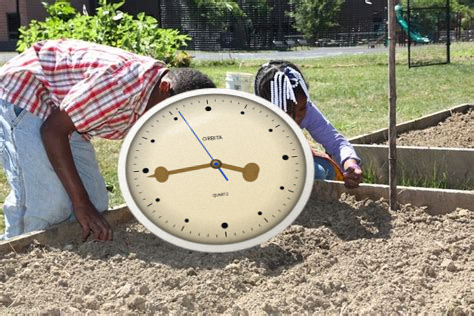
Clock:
3:43:56
